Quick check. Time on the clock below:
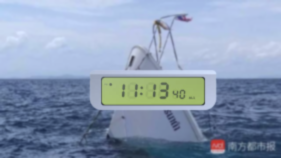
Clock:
11:13:40
